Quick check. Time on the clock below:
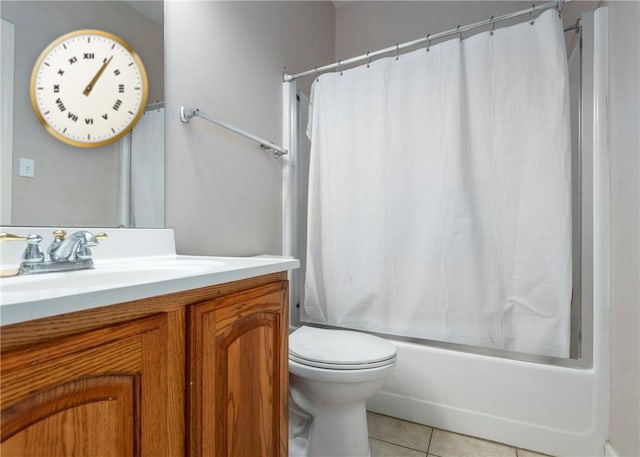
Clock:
1:06
